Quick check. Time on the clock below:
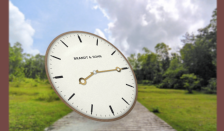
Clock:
8:15
